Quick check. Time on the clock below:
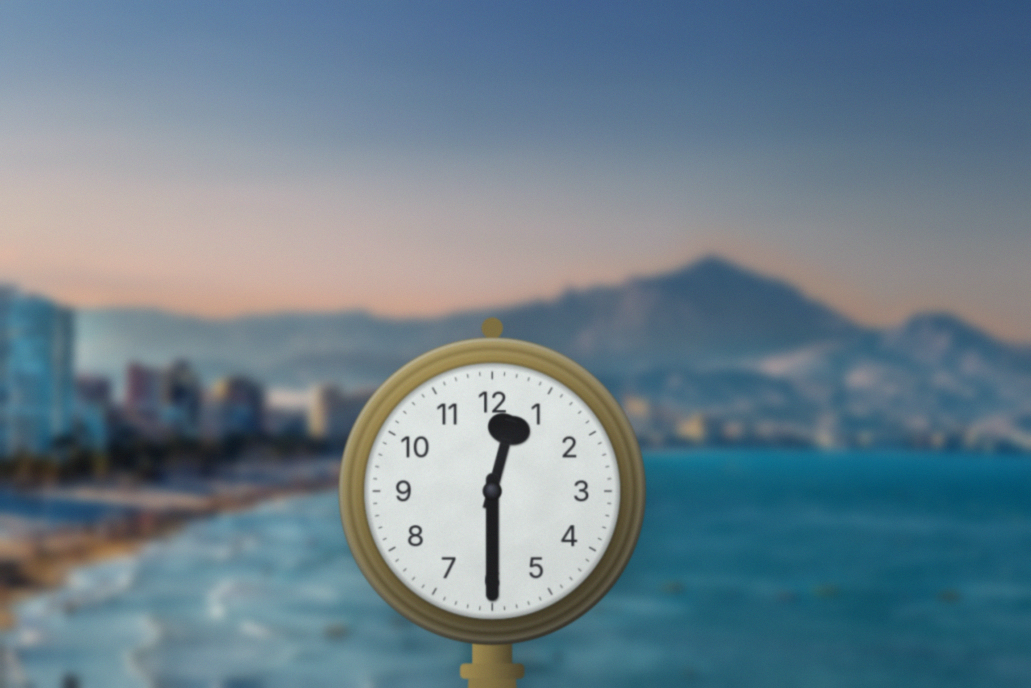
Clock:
12:30
